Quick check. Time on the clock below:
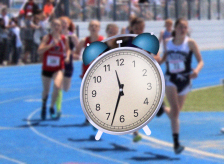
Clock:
11:33
